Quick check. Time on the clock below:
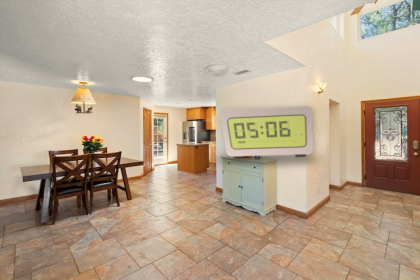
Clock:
5:06
